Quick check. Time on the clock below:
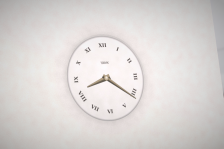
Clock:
8:21
